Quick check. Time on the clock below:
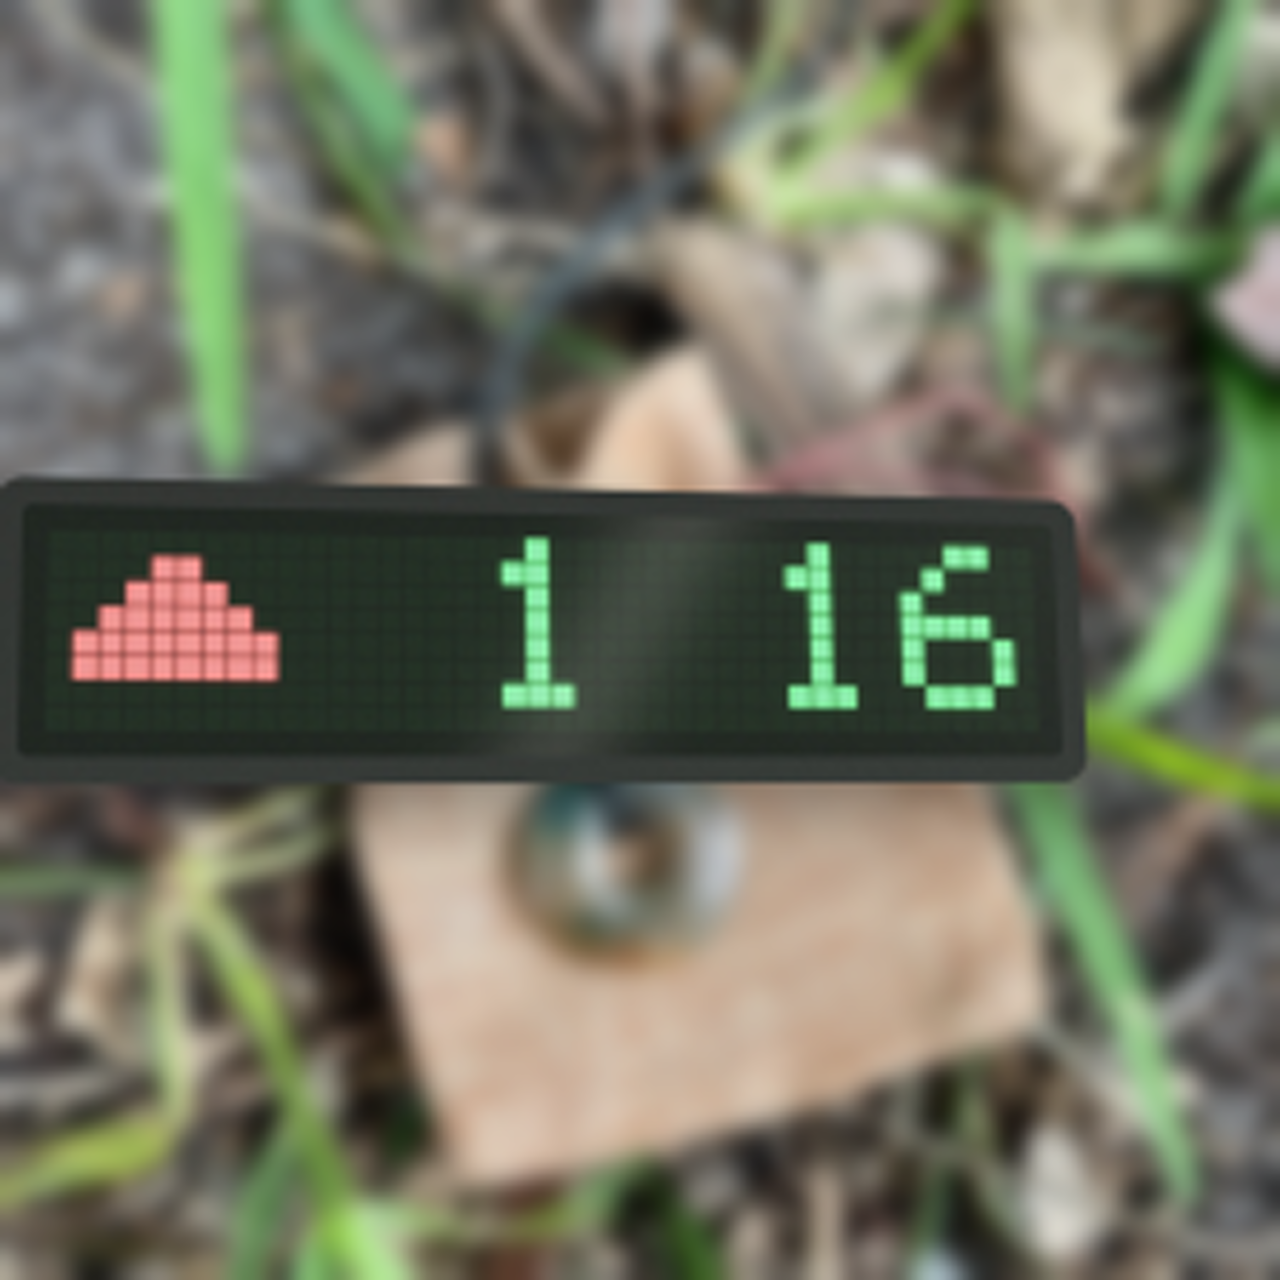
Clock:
1:16
